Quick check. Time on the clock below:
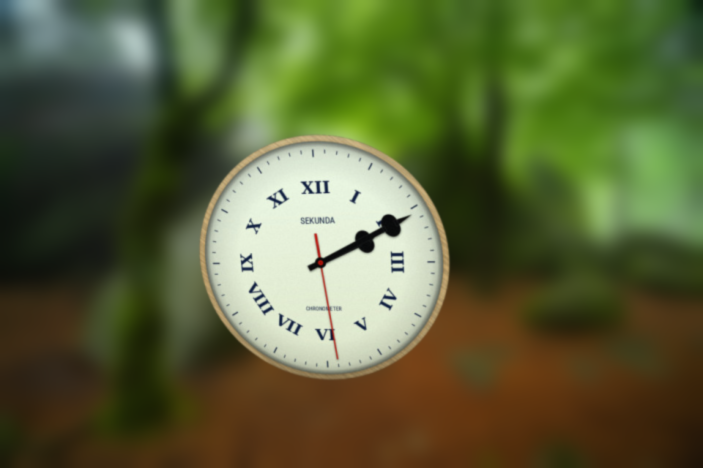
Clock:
2:10:29
